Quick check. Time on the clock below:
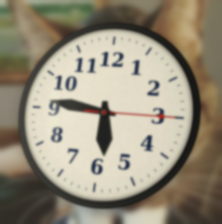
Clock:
5:46:15
